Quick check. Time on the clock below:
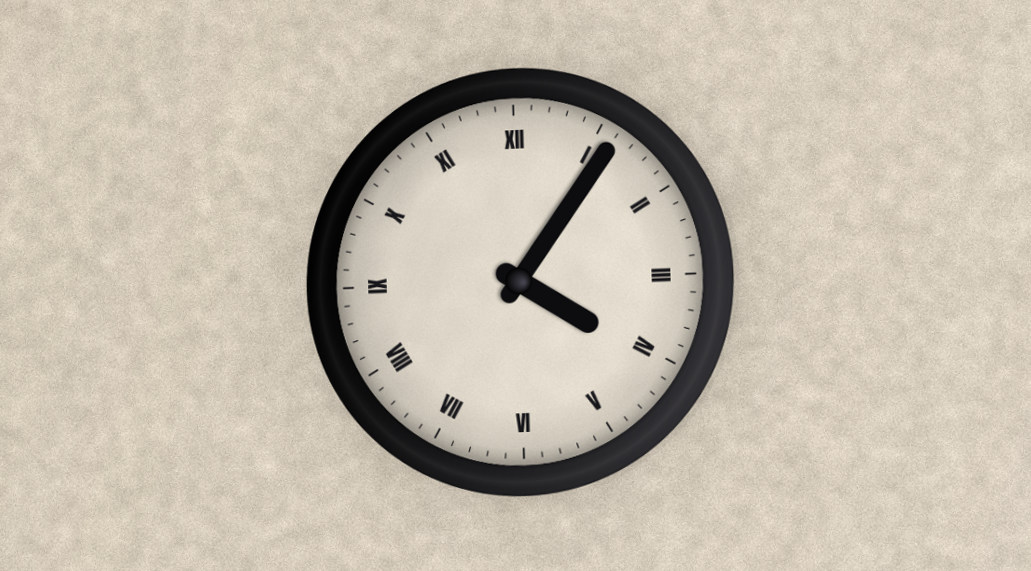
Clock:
4:06
